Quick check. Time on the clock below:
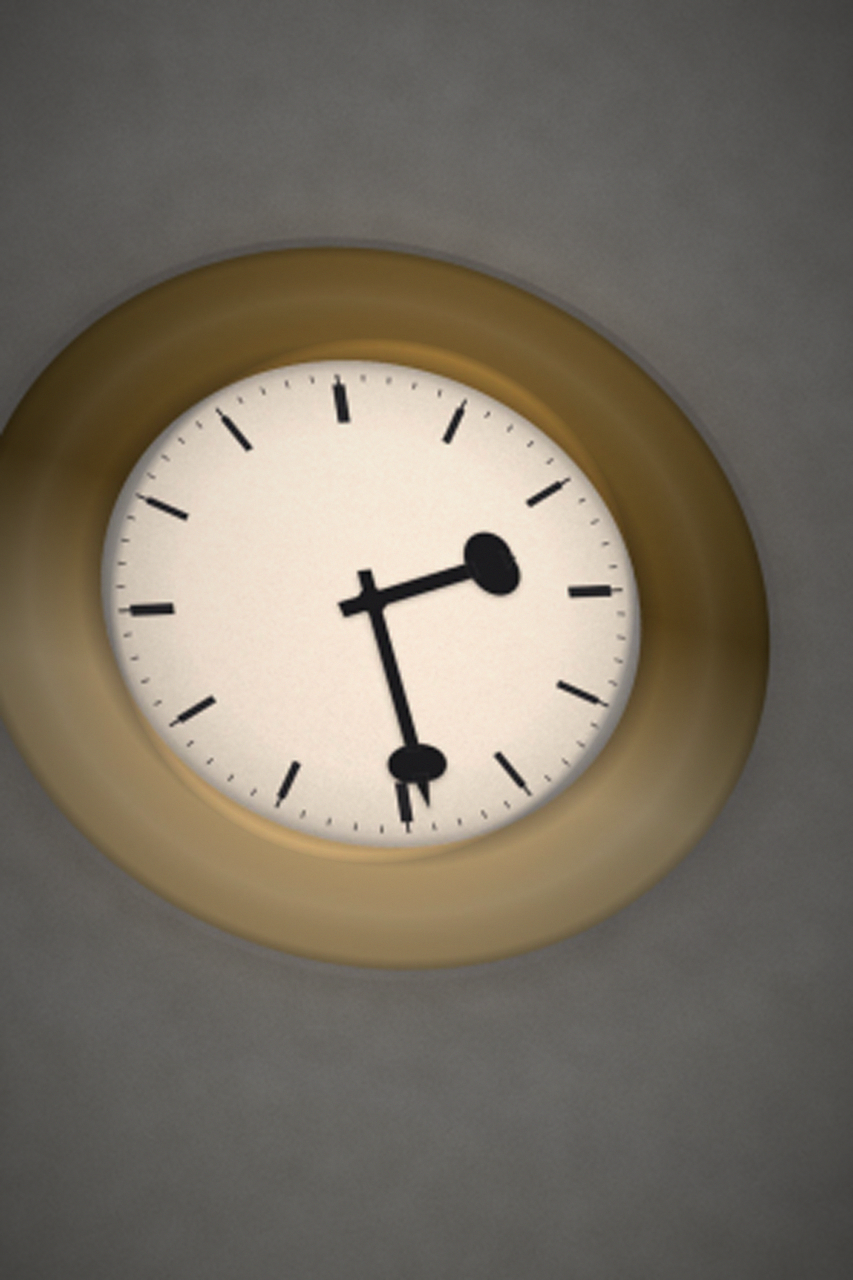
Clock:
2:29
